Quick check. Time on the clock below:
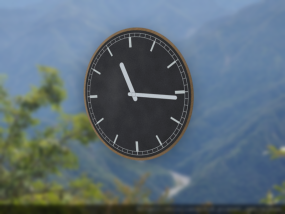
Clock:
11:16
